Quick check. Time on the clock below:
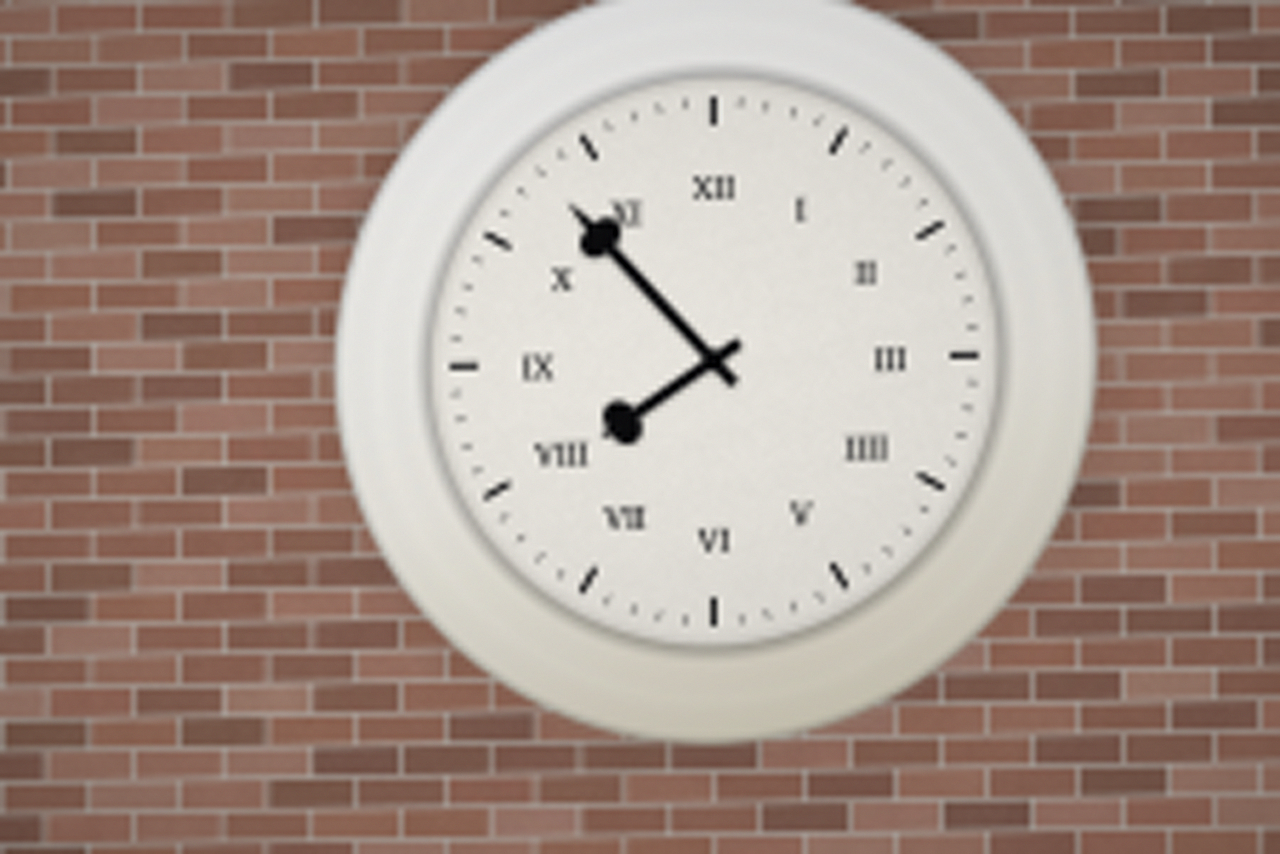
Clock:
7:53
